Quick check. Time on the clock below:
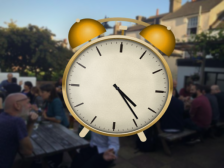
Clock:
4:24
